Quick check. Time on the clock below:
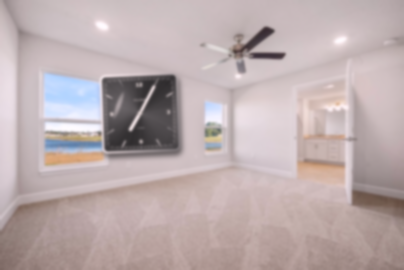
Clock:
7:05
